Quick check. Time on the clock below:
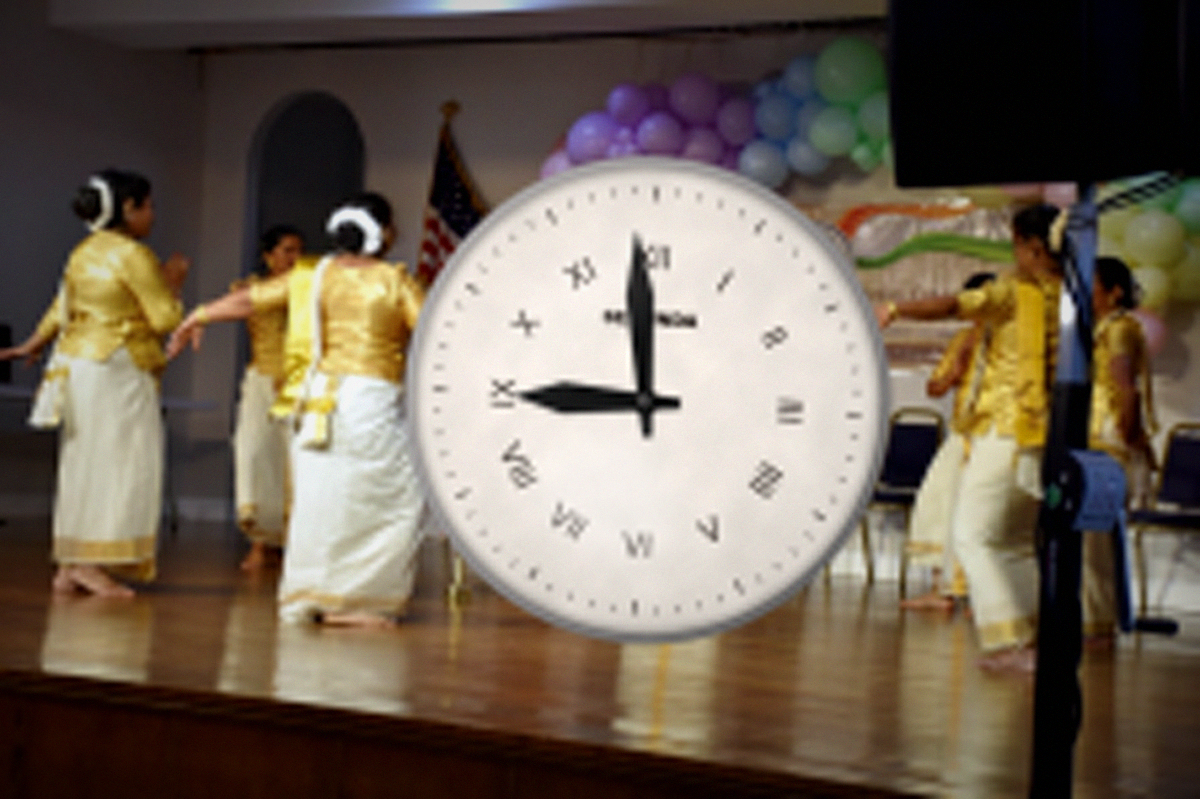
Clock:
8:59
